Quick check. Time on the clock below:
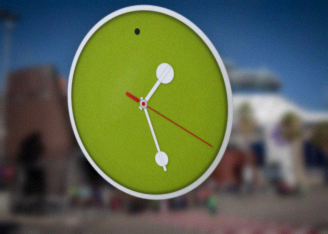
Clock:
1:27:20
